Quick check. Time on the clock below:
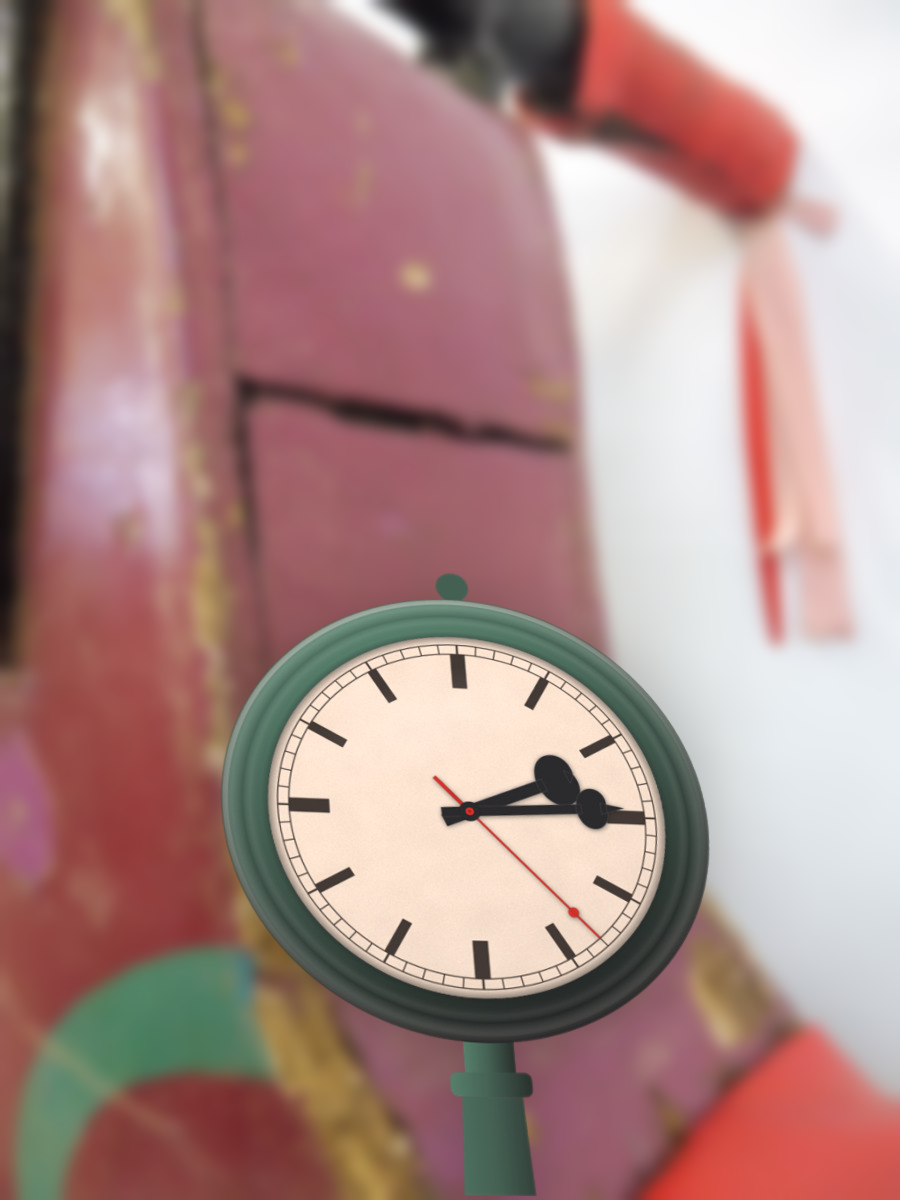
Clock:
2:14:23
